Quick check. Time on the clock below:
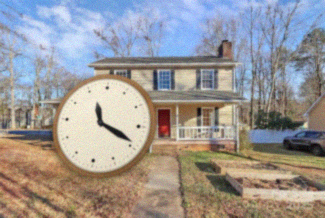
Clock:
11:19
